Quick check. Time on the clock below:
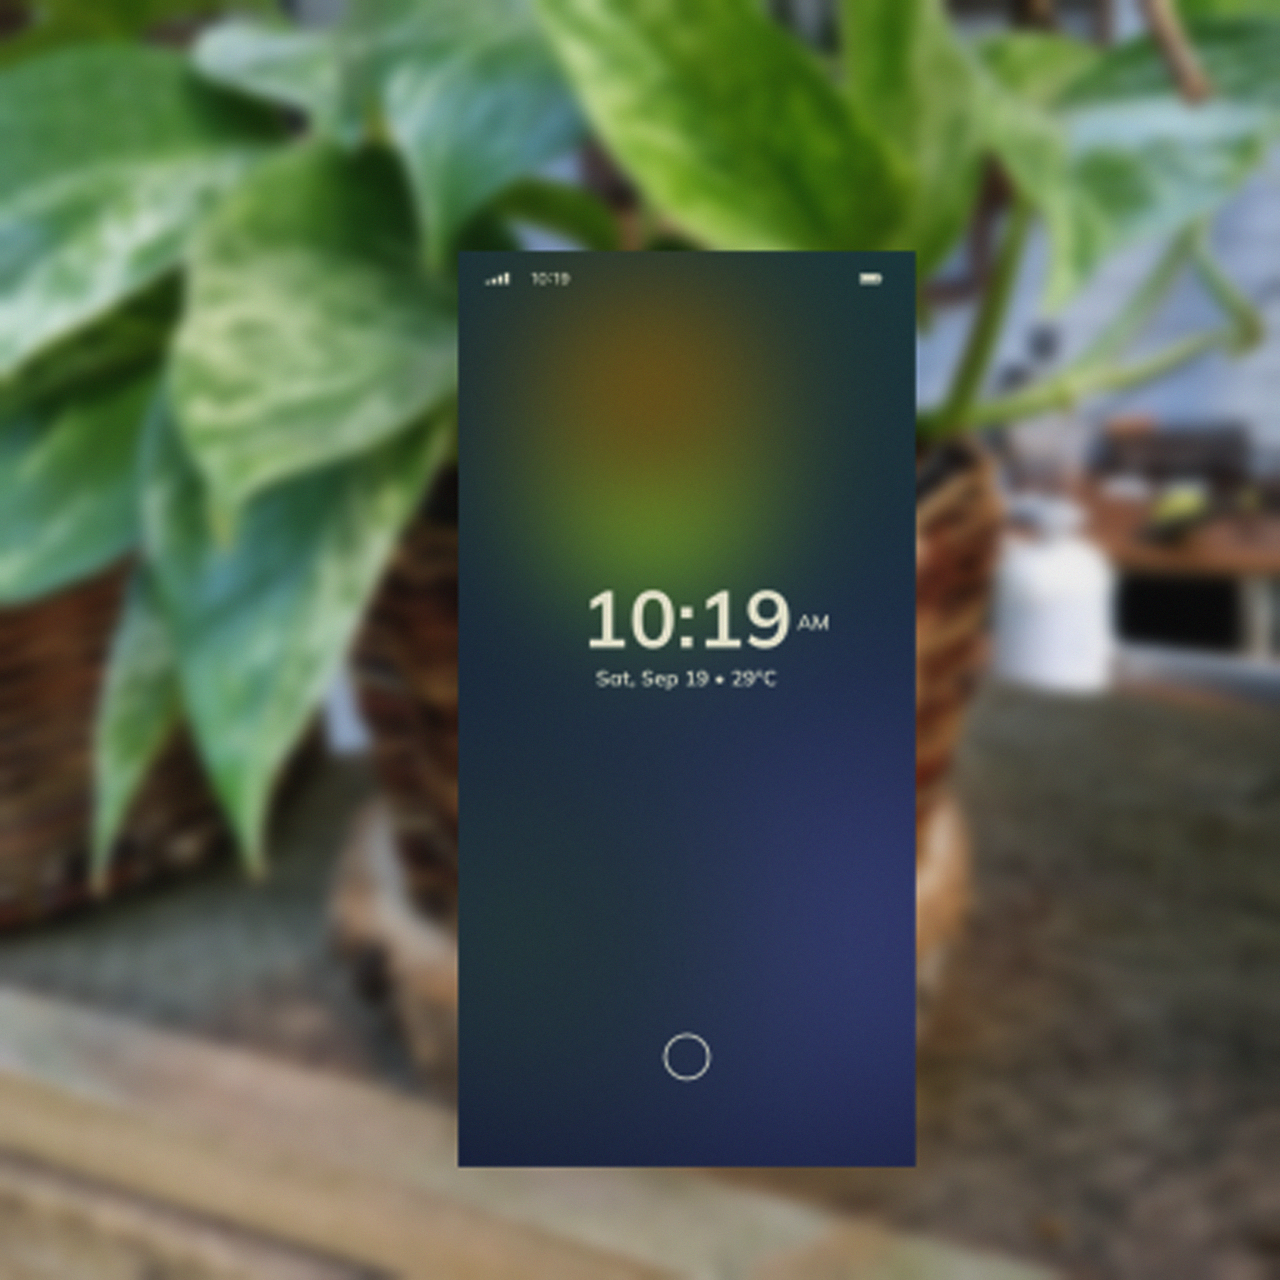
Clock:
10:19
